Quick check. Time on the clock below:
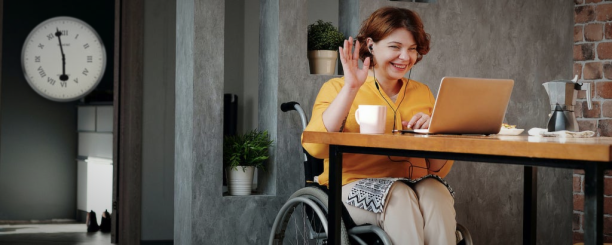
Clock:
5:58
